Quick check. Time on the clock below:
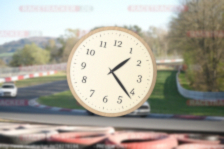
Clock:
1:22
